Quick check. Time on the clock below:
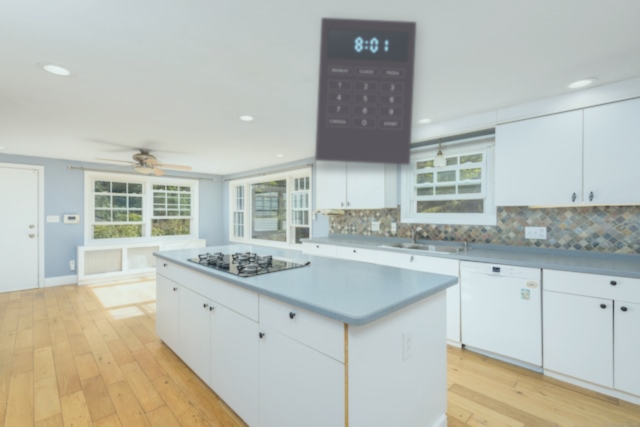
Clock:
8:01
